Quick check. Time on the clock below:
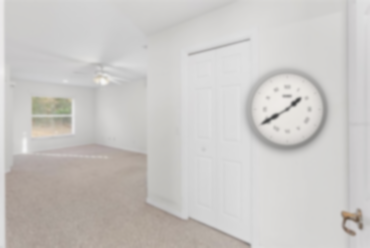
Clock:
1:40
